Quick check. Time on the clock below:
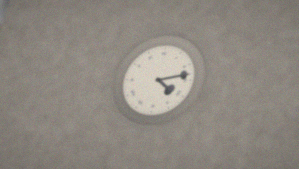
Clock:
4:13
